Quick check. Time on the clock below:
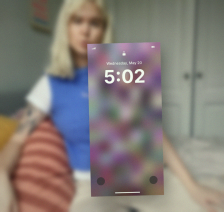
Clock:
5:02
